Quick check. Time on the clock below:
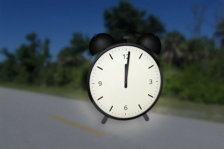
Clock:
12:01
